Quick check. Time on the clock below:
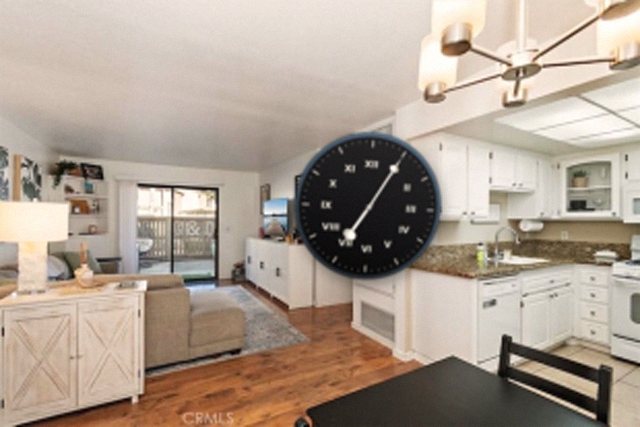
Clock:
7:05
